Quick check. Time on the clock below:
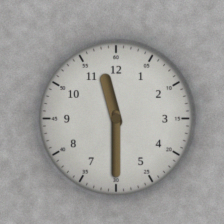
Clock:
11:30
